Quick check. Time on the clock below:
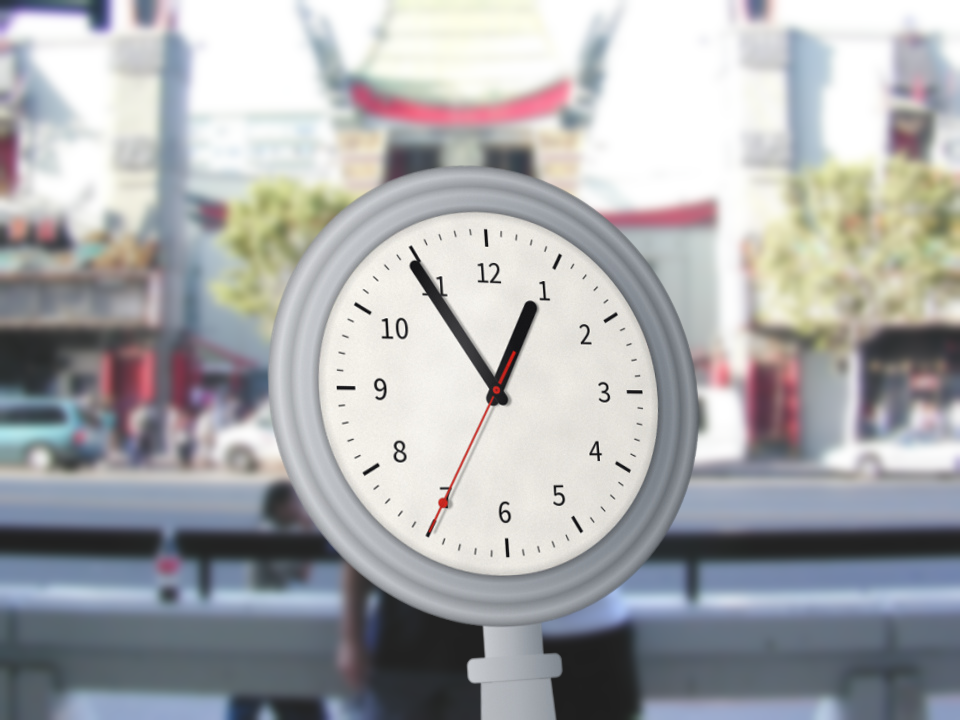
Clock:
12:54:35
